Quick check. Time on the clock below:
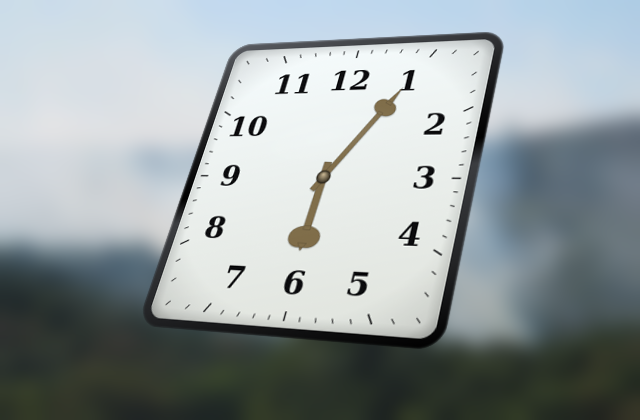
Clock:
6:05
